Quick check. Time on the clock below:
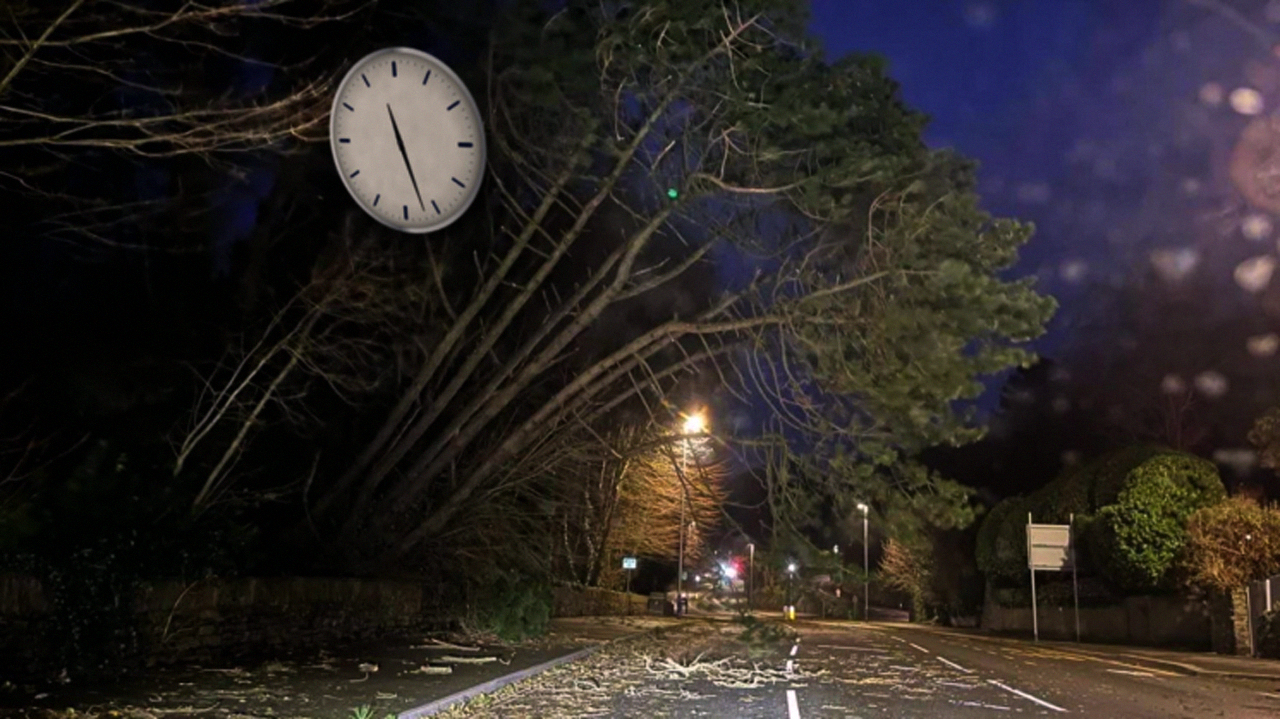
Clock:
11:27
